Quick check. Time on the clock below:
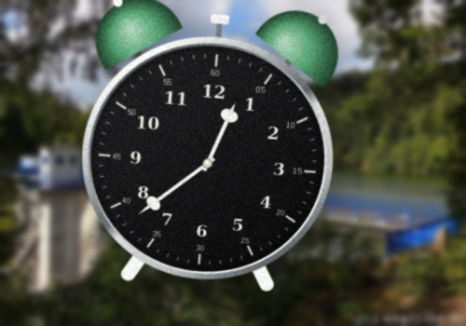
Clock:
12:38
